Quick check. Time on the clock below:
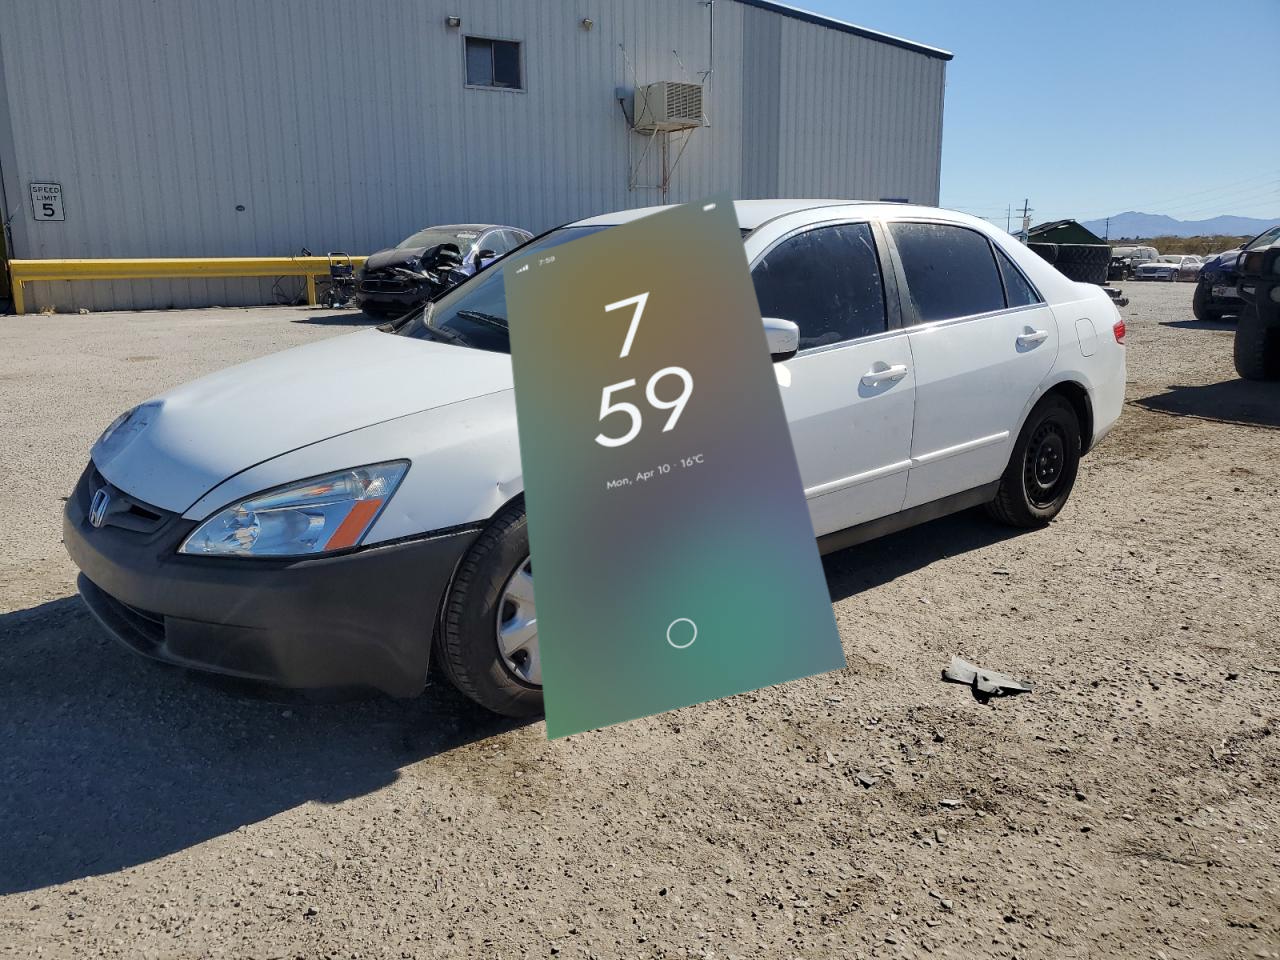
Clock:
7:59
